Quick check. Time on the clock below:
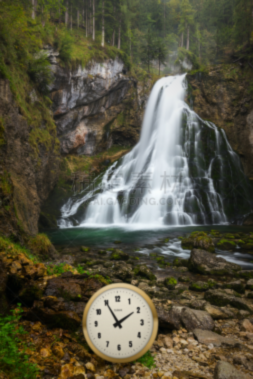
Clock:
1:55
